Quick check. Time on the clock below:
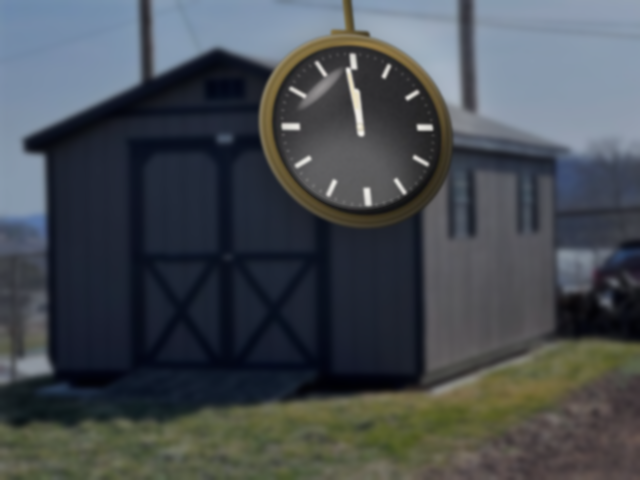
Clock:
11:59
